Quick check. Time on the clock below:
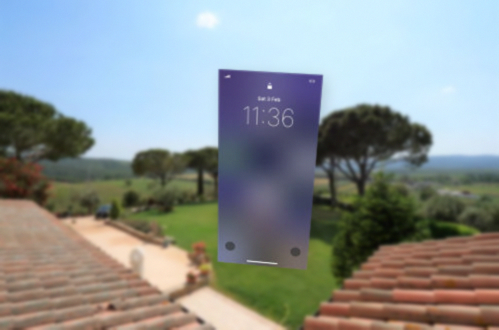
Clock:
11:36
